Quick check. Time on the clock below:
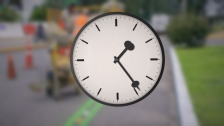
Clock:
1:24
